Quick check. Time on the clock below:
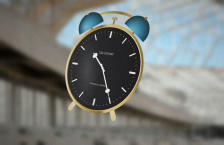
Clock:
10:25
